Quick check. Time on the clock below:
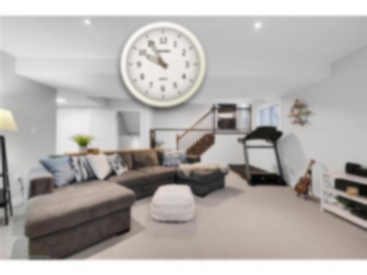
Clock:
9:55
